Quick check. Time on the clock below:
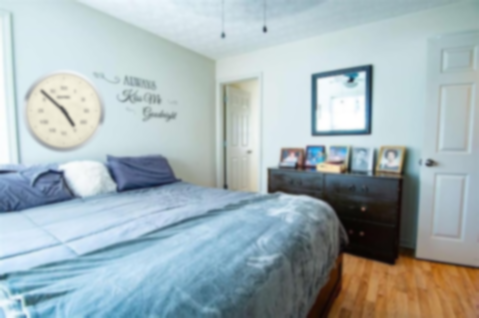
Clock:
4:52
